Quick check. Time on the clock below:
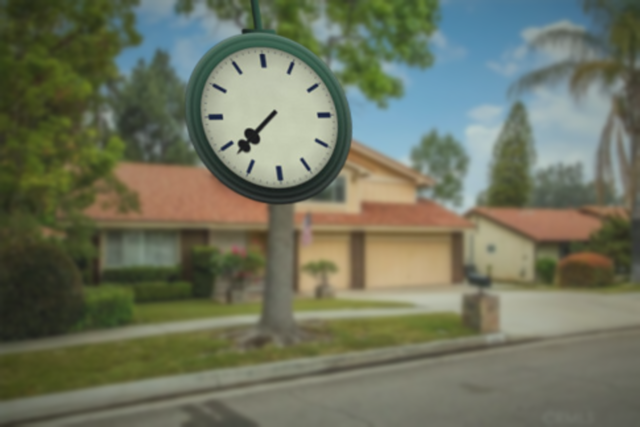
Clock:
7:38
